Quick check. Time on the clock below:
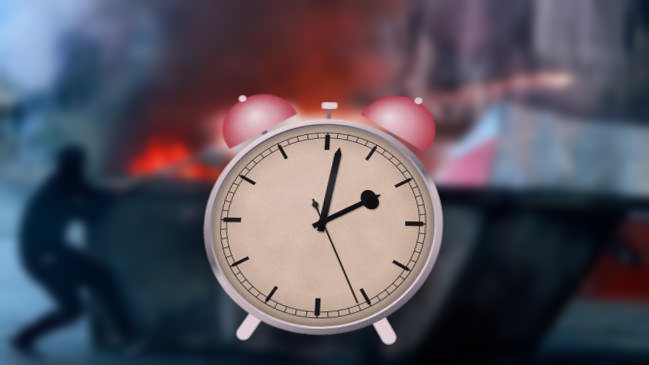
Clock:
2:01:26
